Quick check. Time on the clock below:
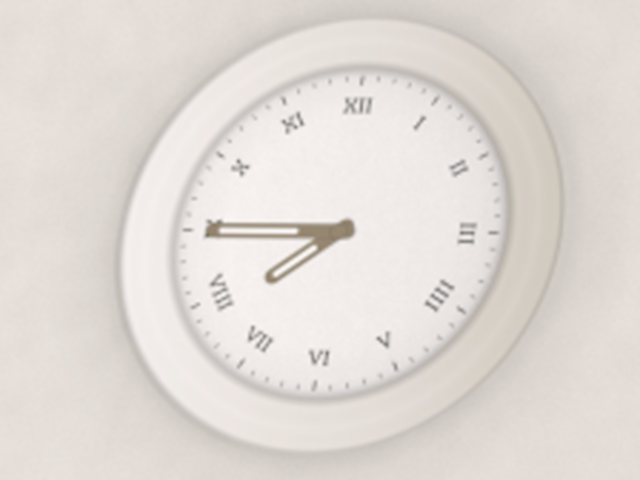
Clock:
7:45
